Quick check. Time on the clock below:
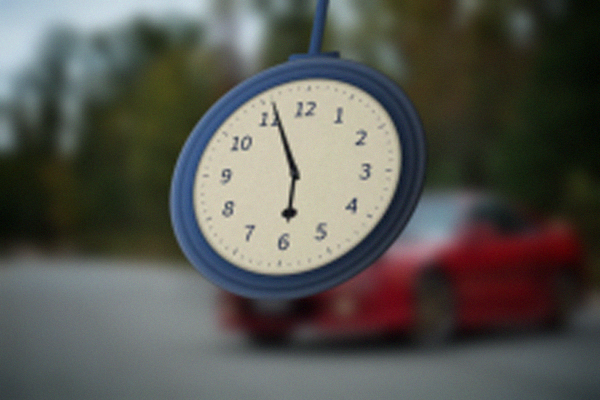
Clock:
5:56
